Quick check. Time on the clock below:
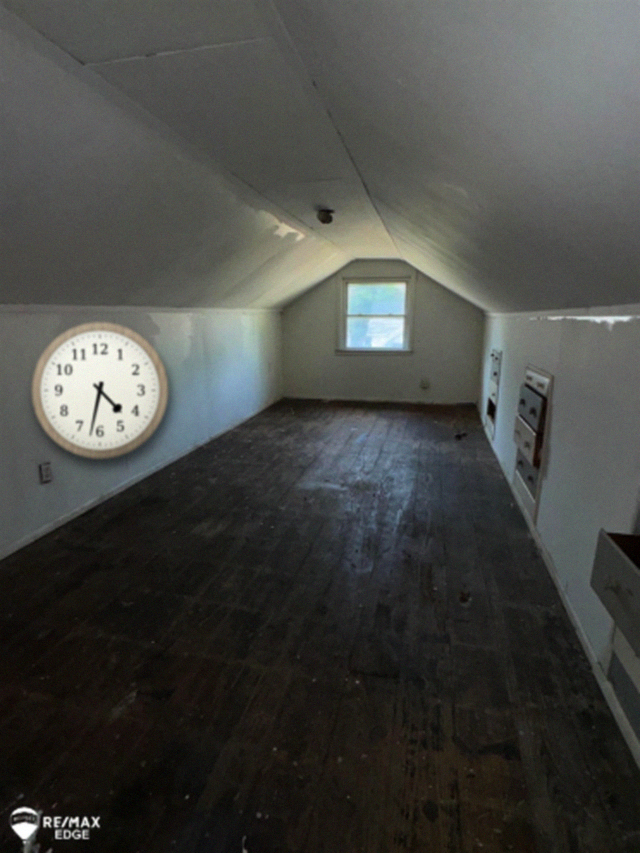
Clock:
4:32
